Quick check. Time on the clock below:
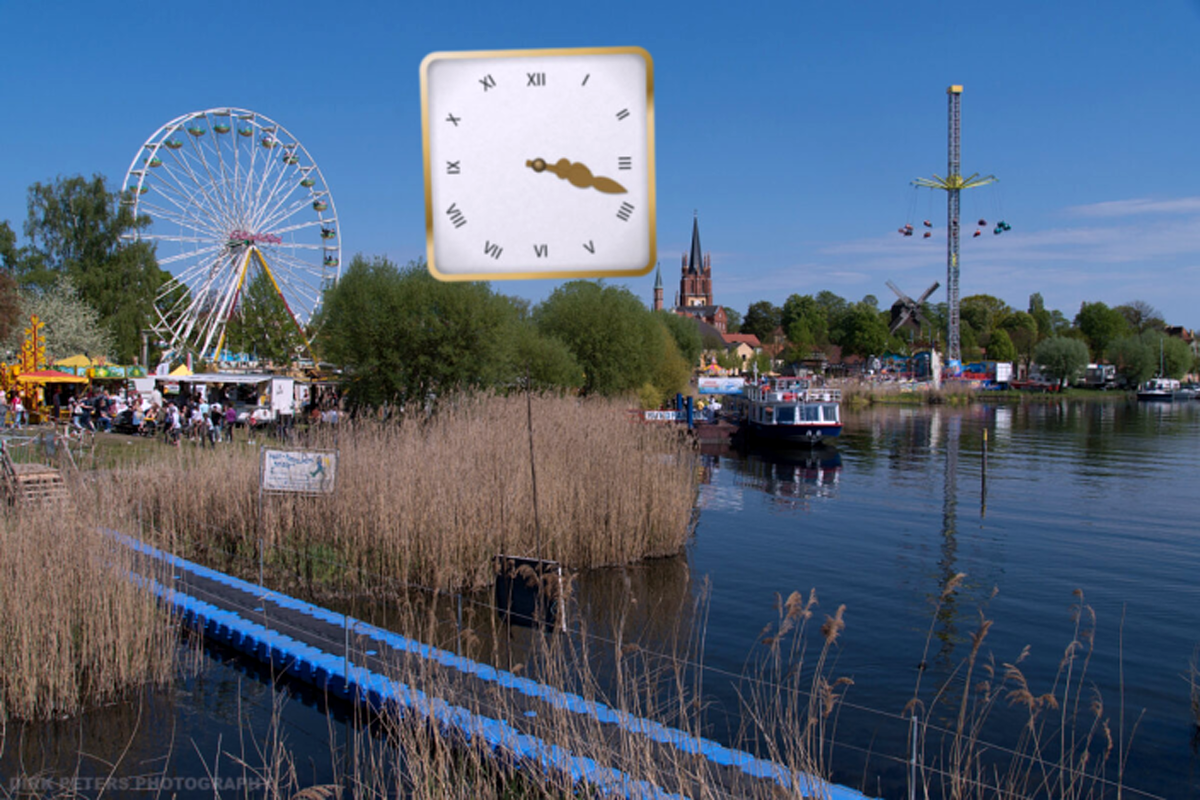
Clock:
3:18
